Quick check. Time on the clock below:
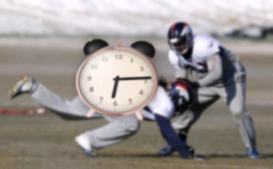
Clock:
6:14
